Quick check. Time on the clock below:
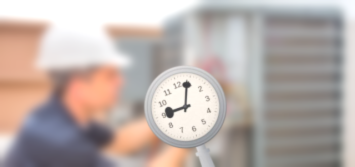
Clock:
9:04
